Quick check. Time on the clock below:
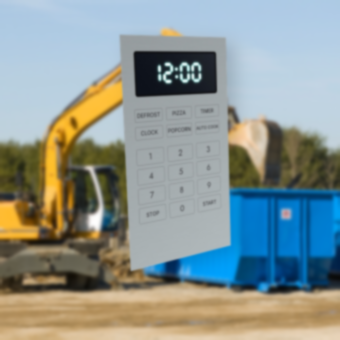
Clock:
12:00
